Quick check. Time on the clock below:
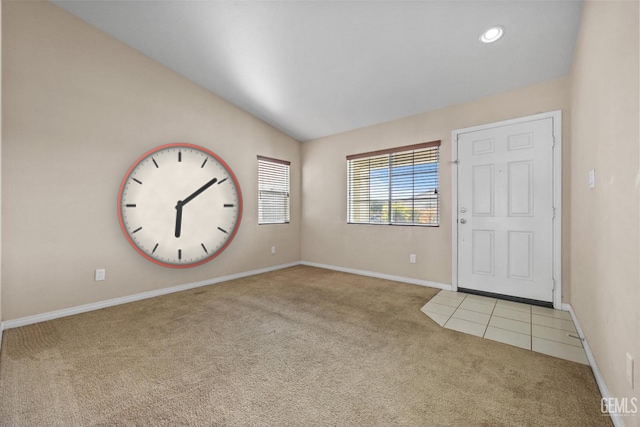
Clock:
6:09
